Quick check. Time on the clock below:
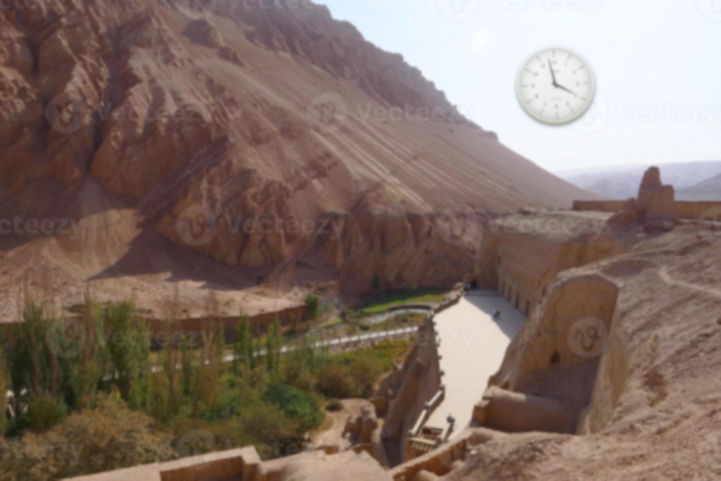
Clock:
3:58
